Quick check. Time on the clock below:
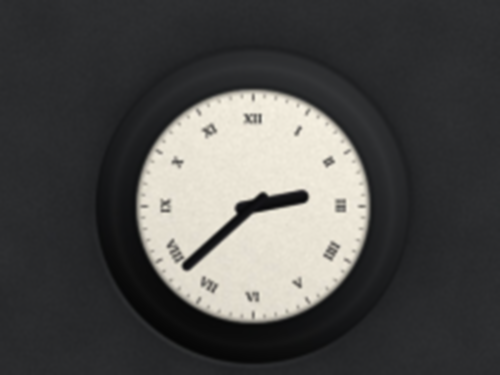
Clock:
2:38
